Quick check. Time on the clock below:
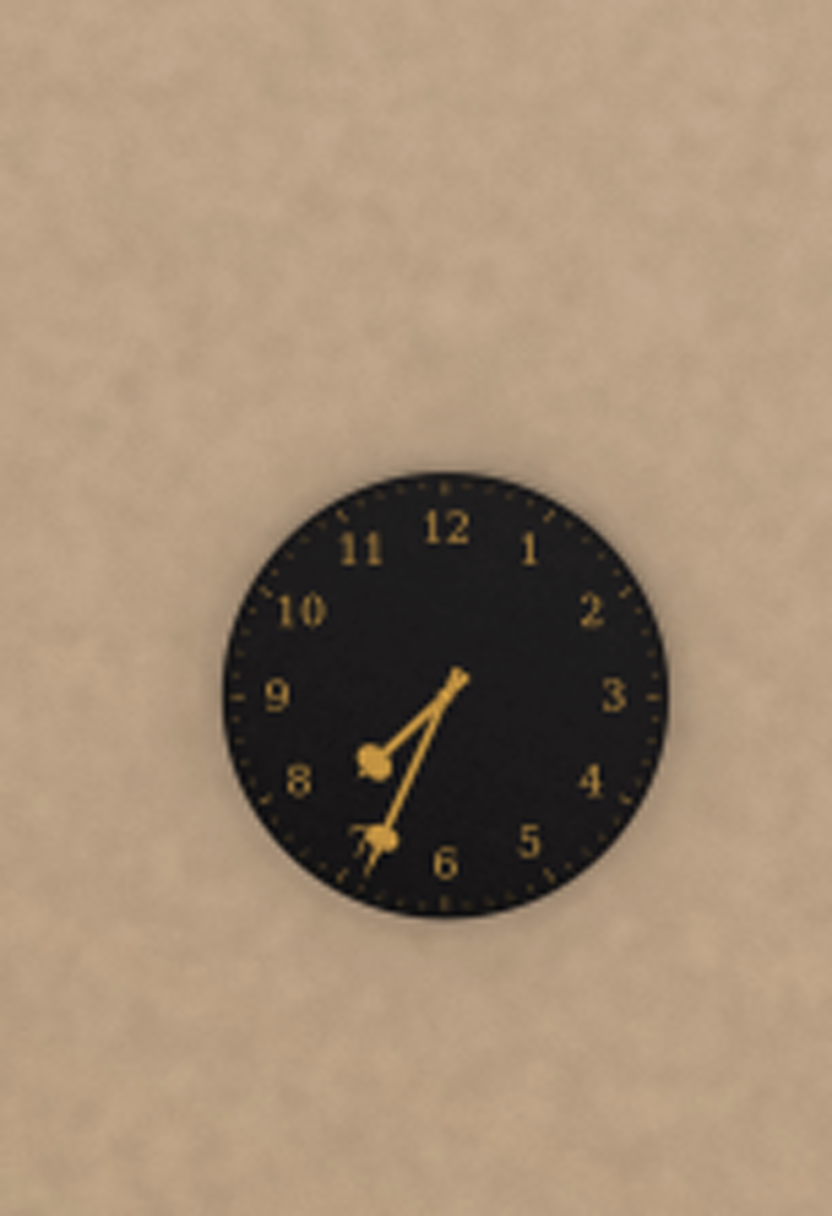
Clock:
7:34
